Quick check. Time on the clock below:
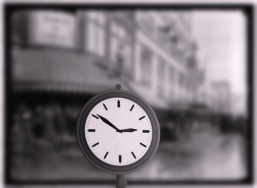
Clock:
2:51
